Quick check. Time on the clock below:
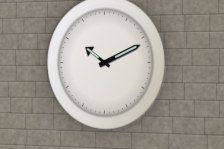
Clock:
10:11
